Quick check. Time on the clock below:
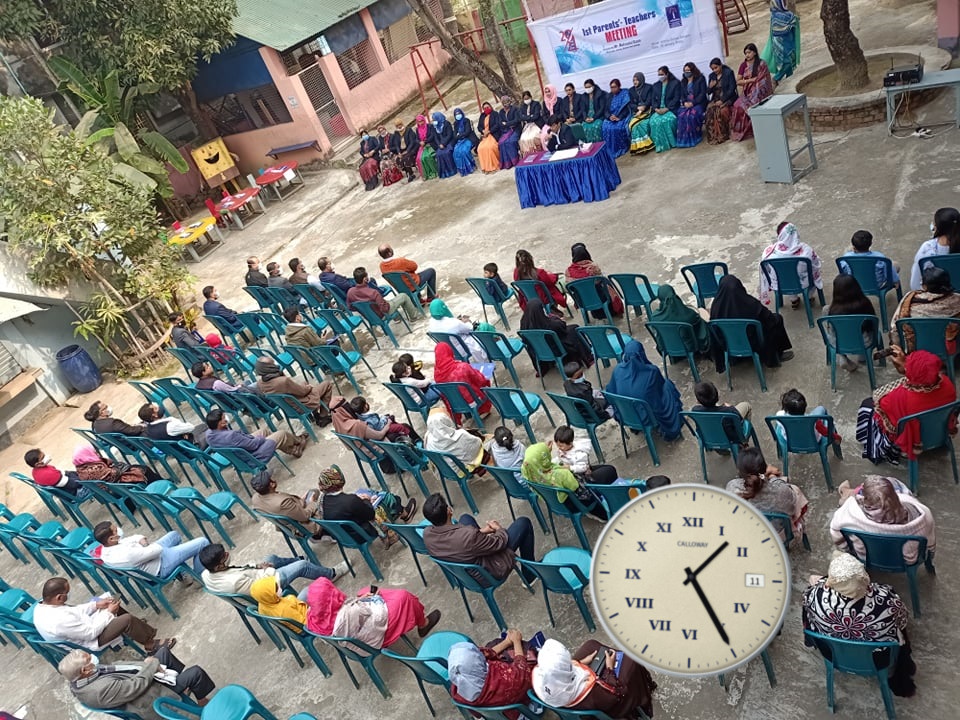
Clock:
1:25
